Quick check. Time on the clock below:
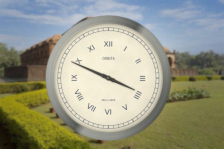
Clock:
3:49
